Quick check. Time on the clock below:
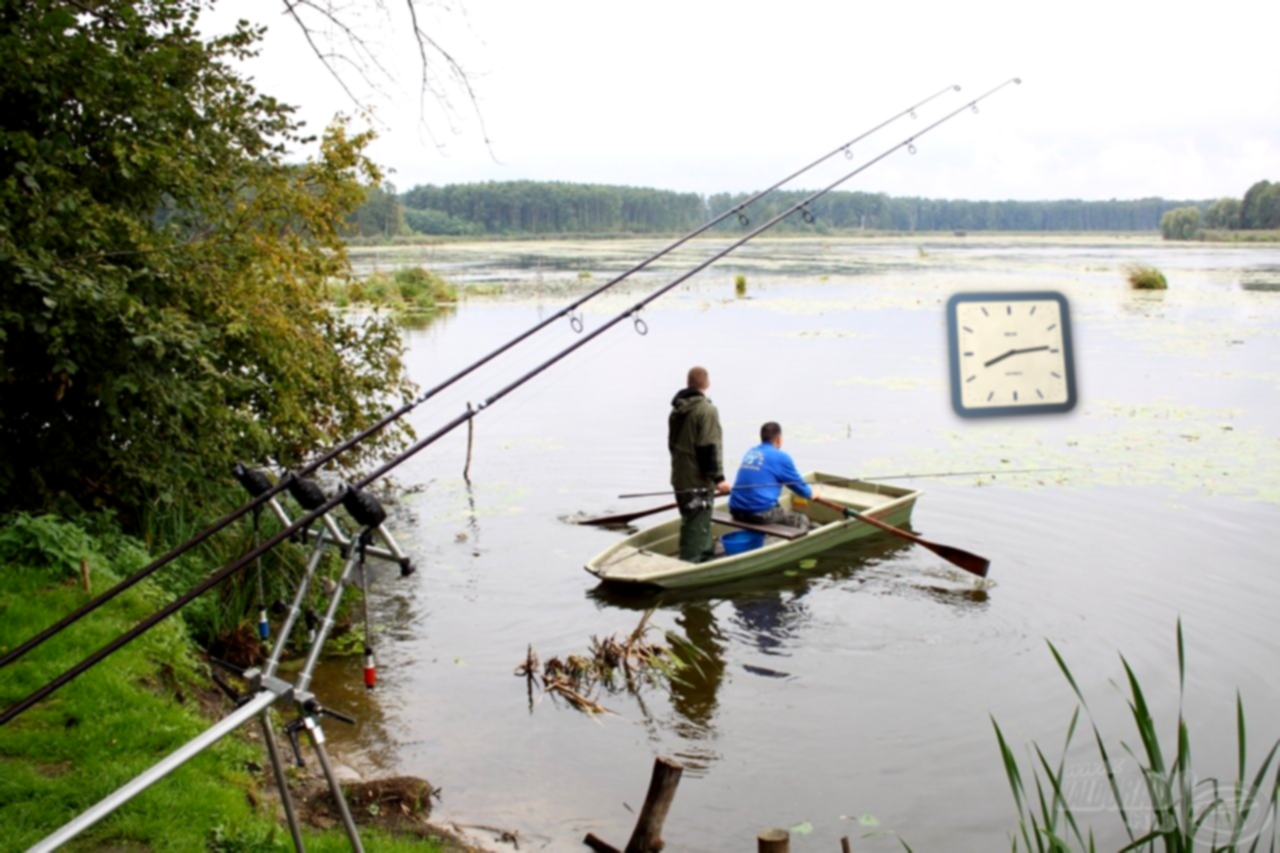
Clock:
8:14
